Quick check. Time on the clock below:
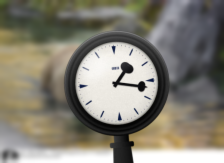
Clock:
1:17
